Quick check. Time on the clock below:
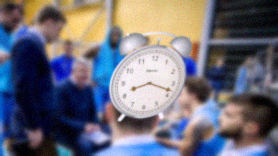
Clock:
8:18
